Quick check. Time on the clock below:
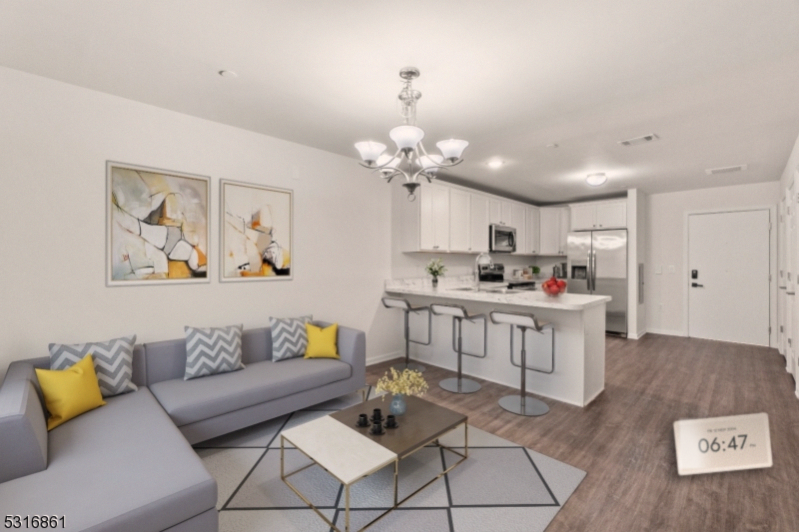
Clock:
6:47
